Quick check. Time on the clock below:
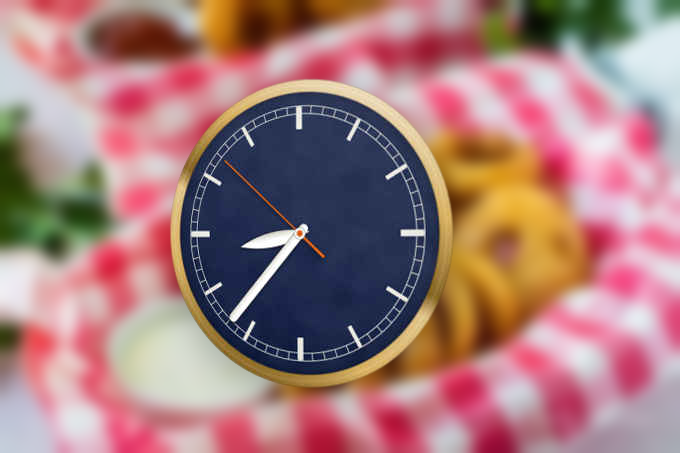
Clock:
8:36:52
